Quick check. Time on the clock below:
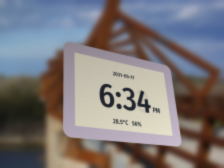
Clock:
6:34
